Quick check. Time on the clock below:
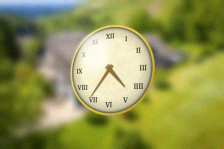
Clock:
4:36
